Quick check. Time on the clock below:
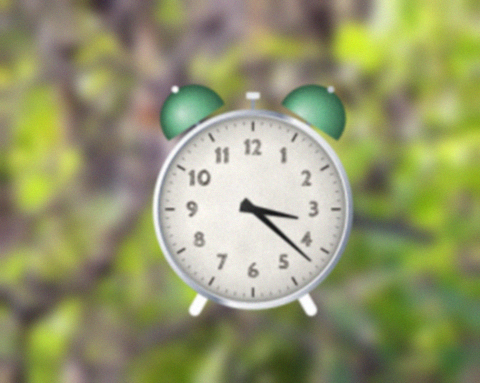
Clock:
3:22
